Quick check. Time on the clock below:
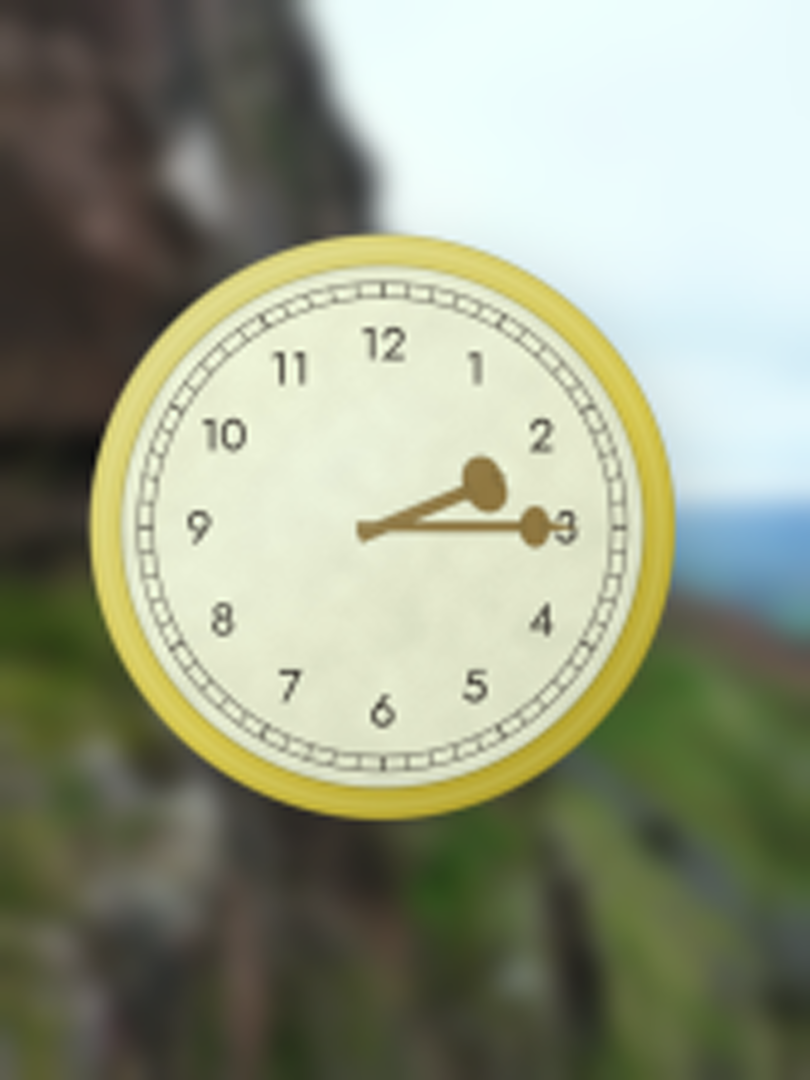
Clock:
2:15
